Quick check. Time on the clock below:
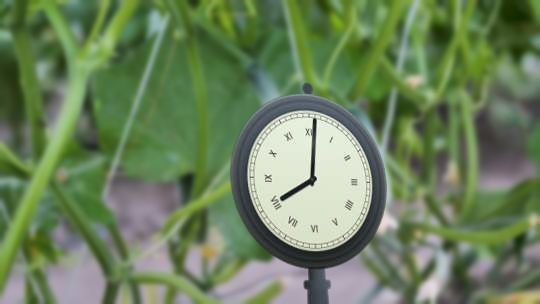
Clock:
8:01
